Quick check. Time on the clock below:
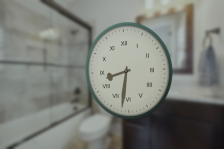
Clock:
8:32
